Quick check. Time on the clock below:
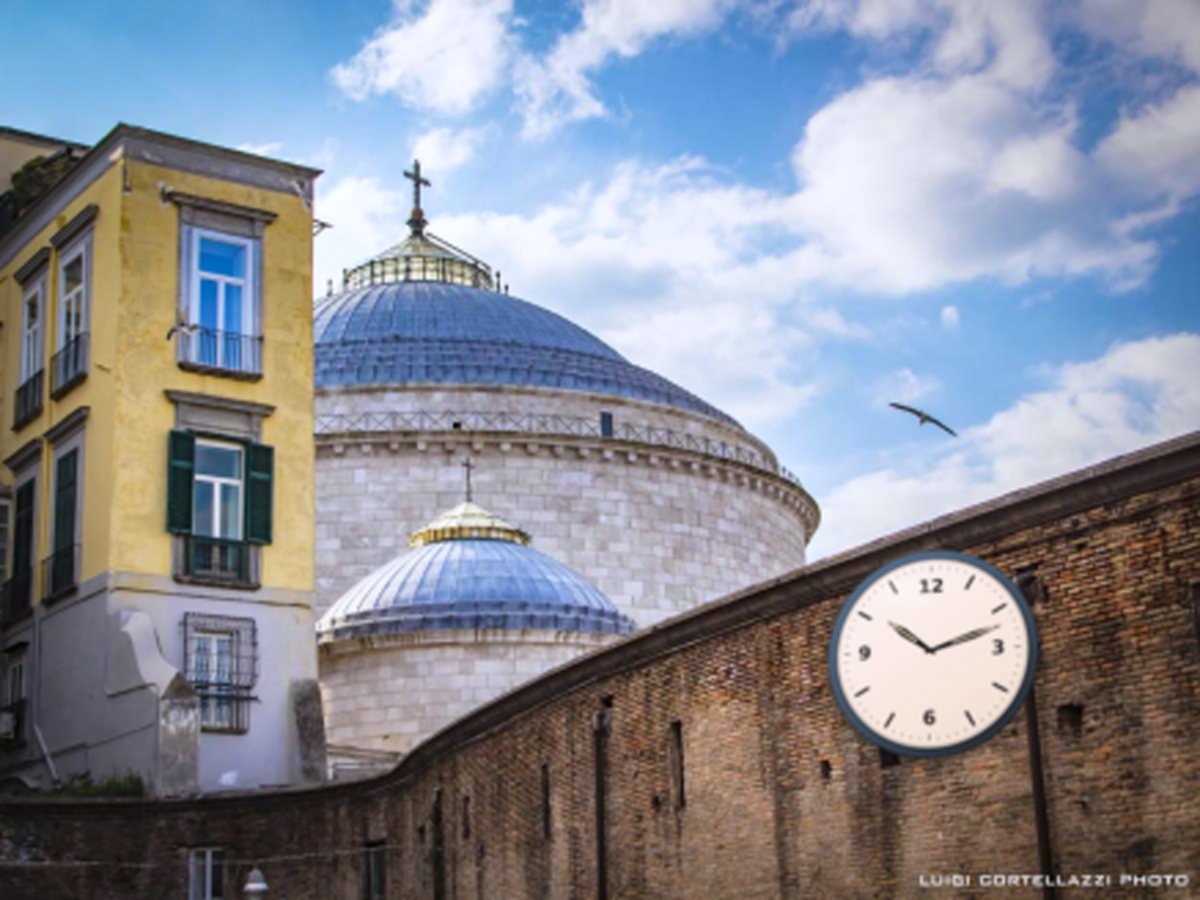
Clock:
10:12
